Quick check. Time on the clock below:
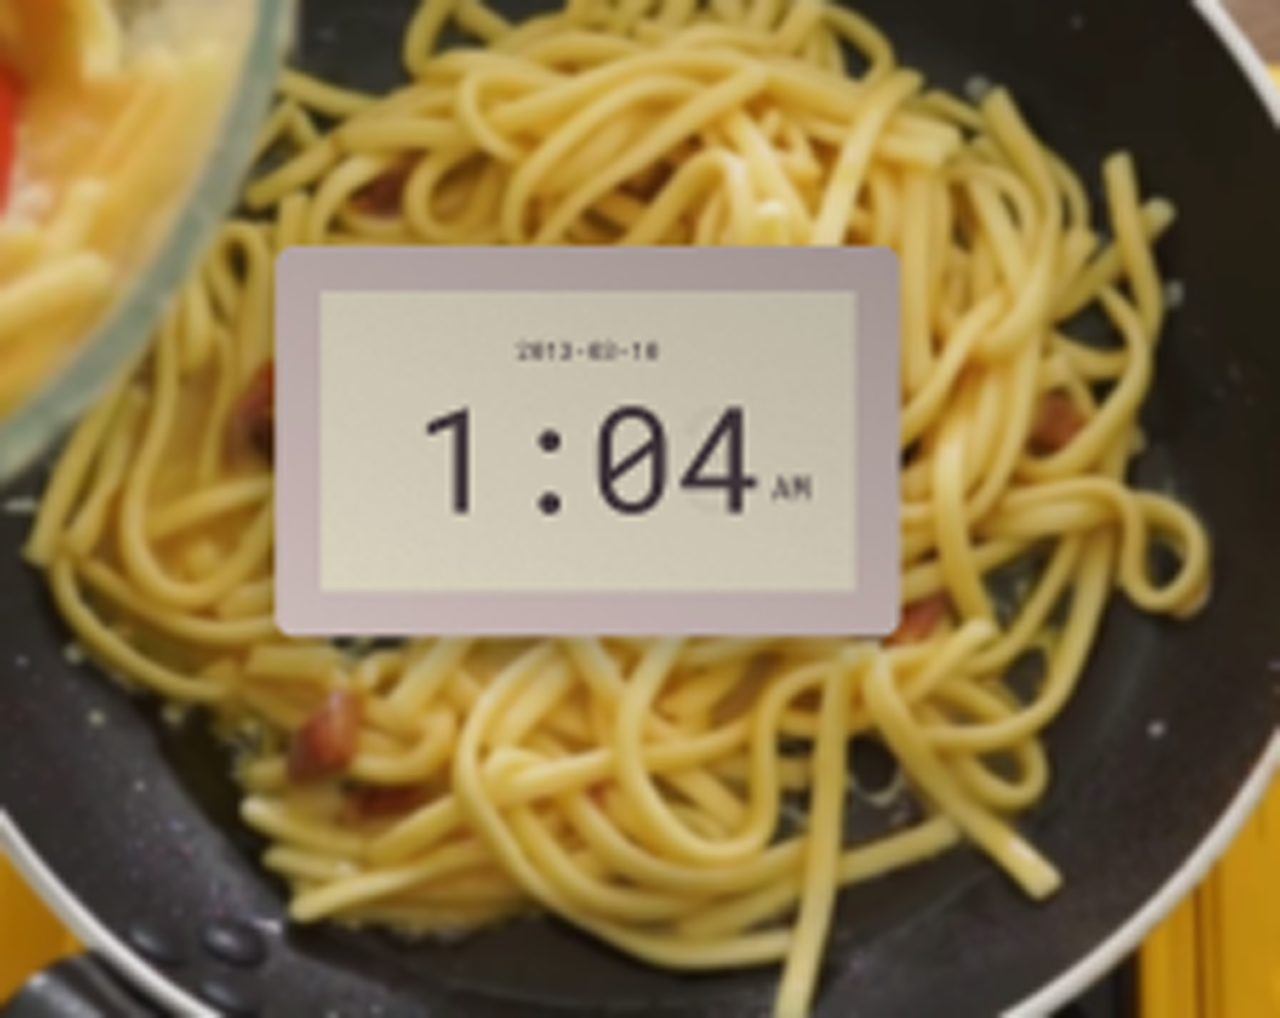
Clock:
1:04
